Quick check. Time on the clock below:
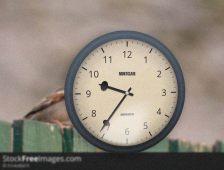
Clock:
9:36
